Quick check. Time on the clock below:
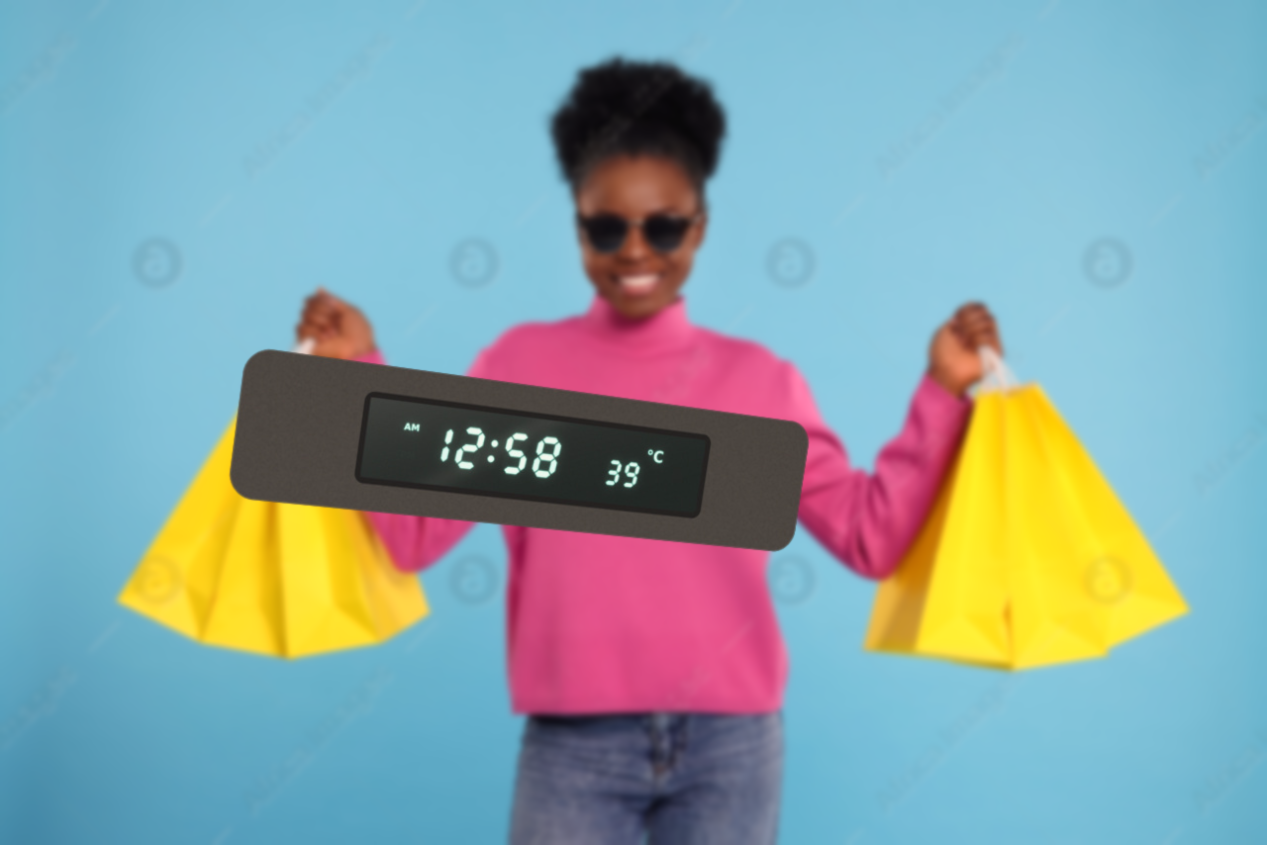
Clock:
12:58
